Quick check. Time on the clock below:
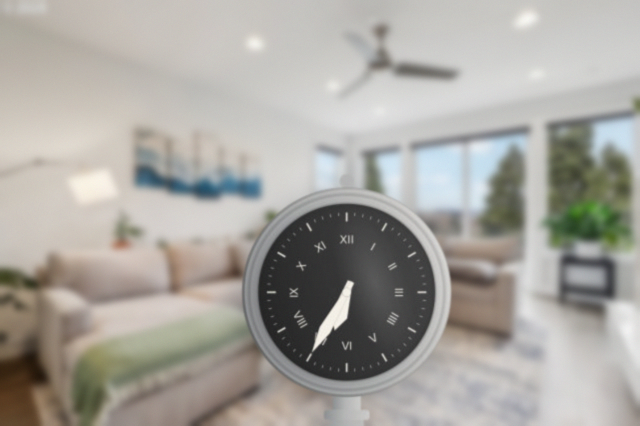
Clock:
6:35
